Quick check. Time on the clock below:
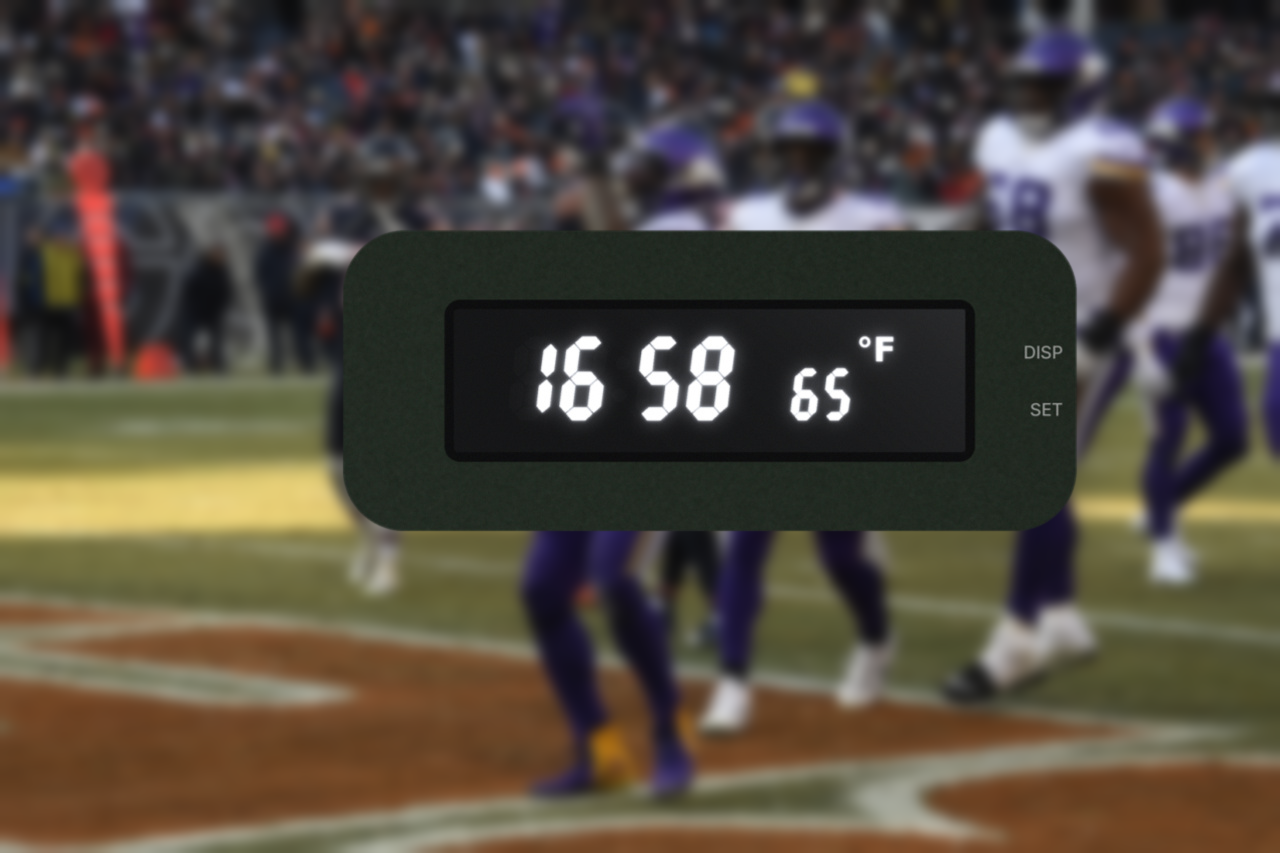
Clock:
16:58
